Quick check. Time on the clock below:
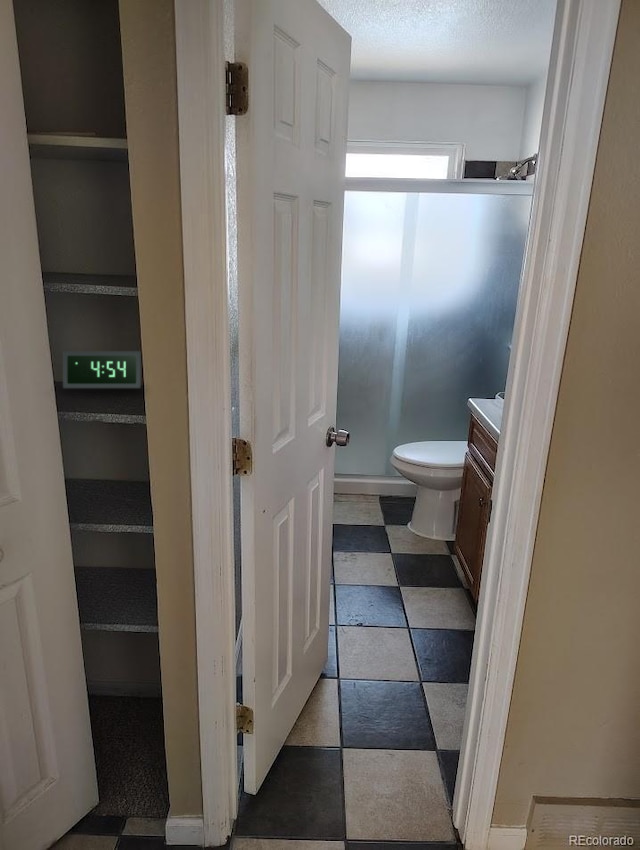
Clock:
4:54
